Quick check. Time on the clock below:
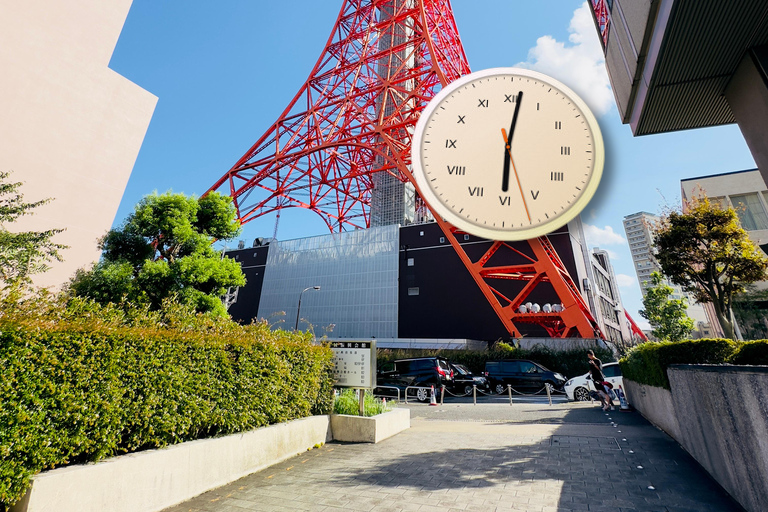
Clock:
6:01:27
